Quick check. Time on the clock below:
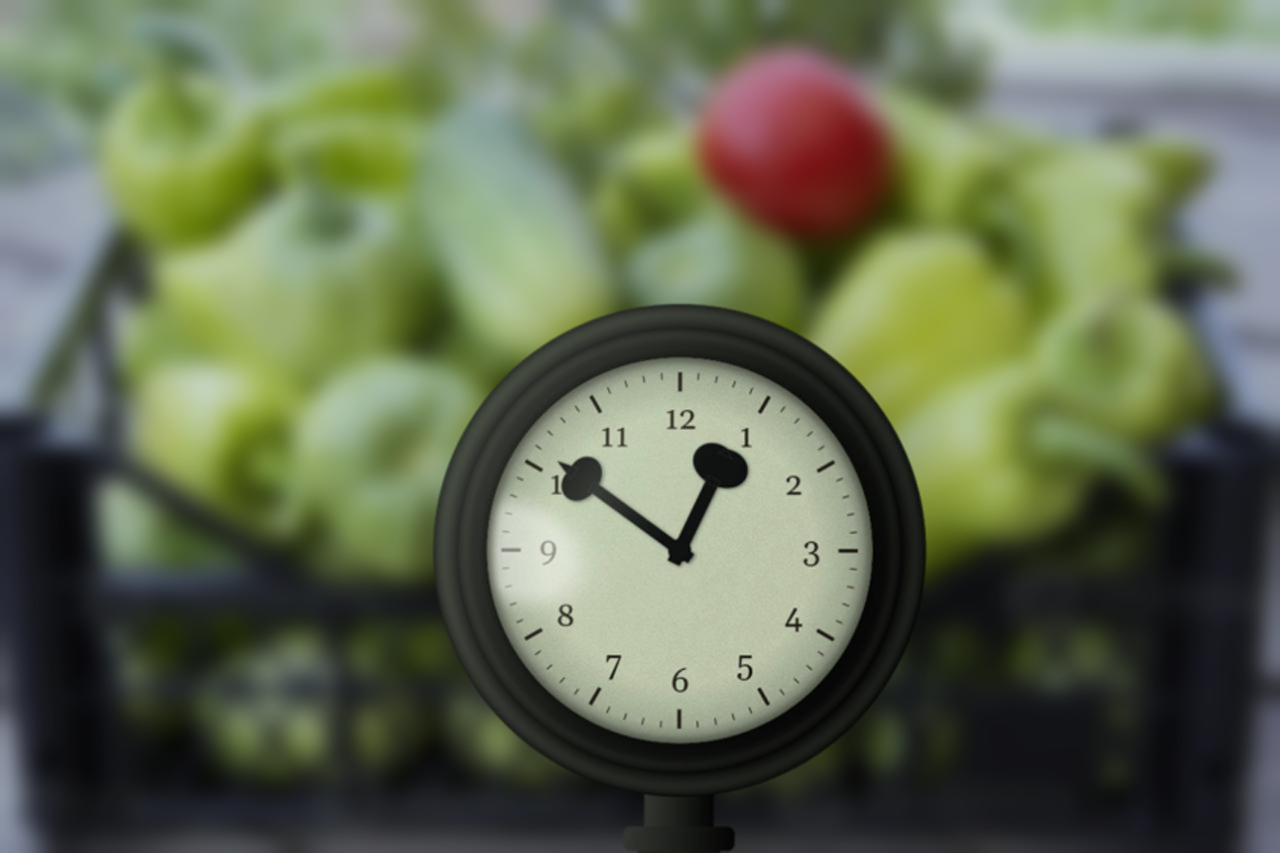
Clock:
12:51
